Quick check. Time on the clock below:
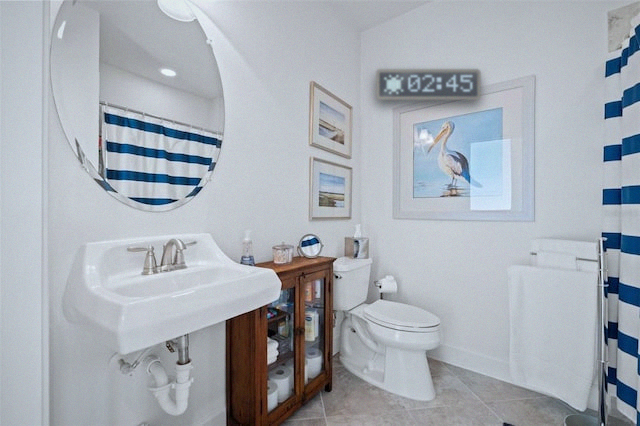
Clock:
2:45
